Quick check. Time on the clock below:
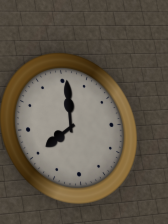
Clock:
8:01
